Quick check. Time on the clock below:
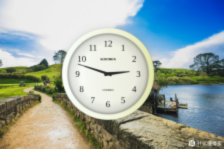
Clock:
2:48
